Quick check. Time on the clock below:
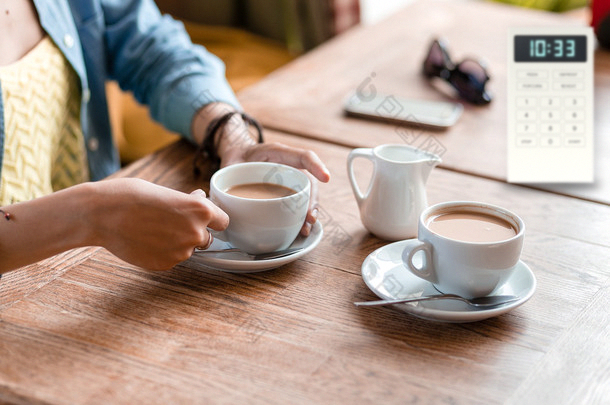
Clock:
10:33
